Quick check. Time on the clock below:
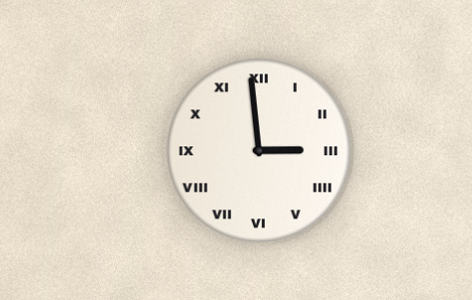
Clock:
2:59
